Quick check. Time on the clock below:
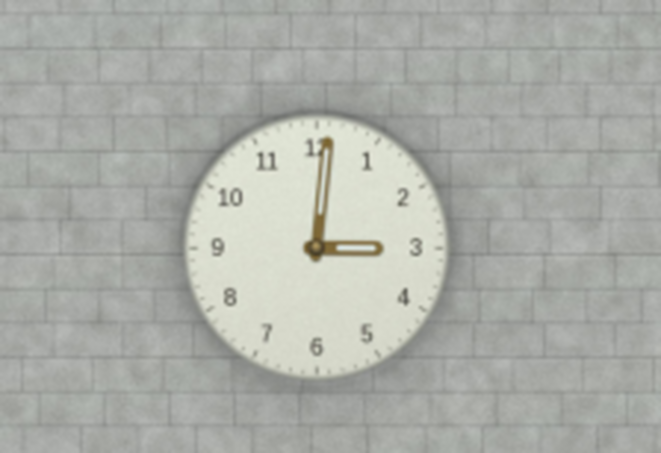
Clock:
3:01
